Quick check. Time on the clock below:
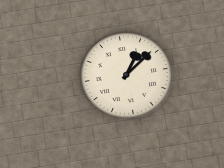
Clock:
1:09
